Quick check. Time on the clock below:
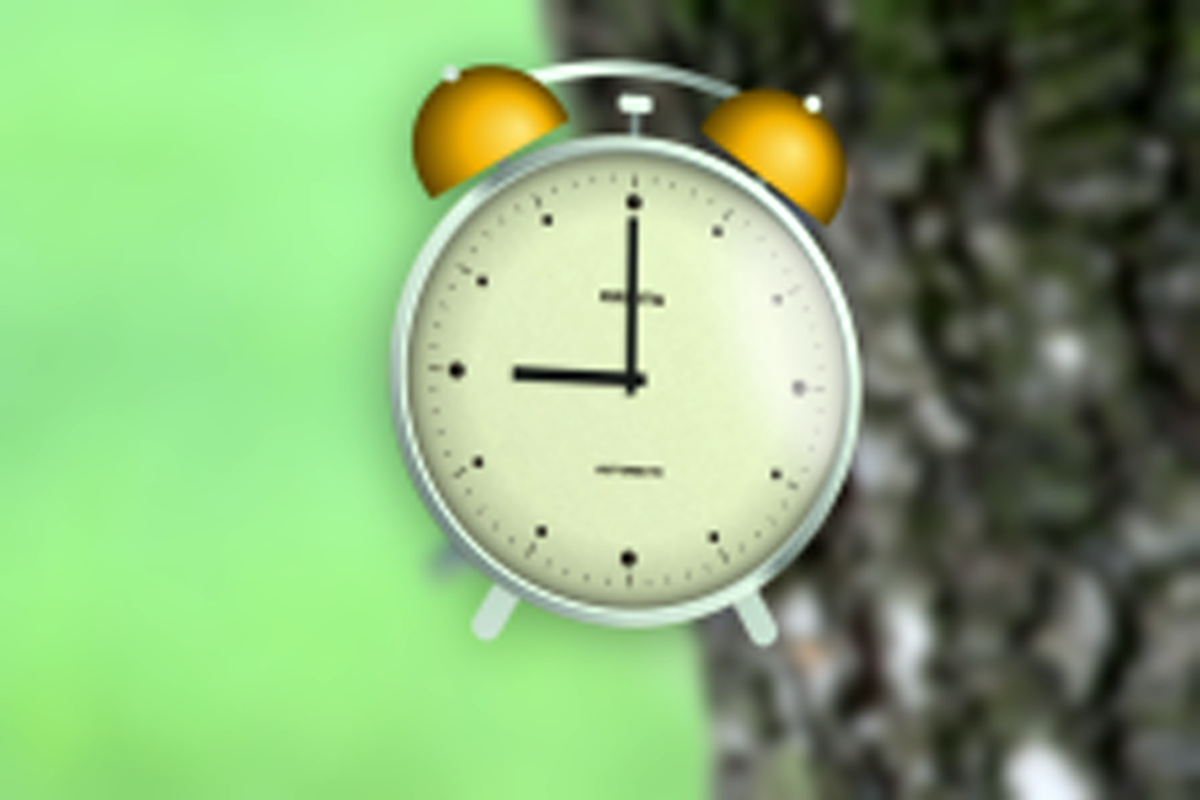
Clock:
9:00
